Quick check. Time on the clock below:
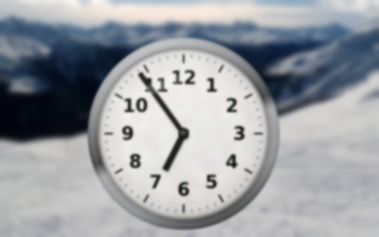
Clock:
6:54
